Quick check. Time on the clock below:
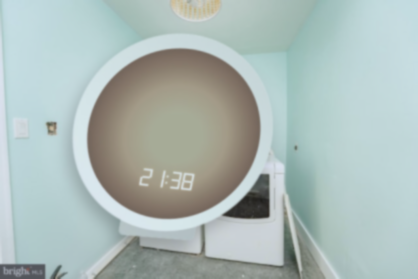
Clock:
21:38
